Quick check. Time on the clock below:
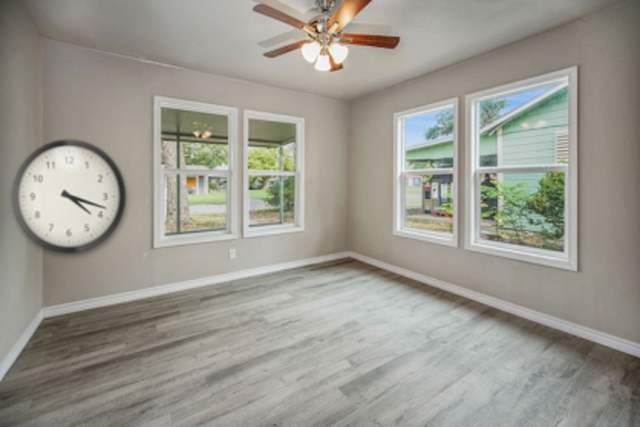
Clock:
4:18
